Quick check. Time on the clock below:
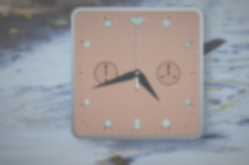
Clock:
4:42
